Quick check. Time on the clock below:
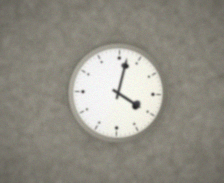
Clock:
4:02
